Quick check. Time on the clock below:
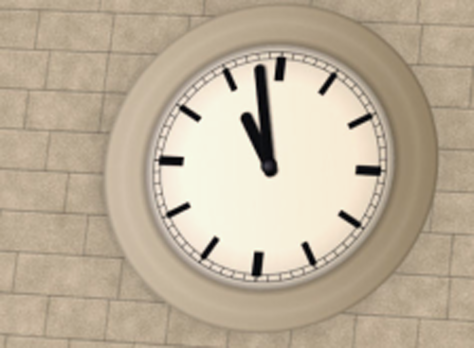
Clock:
10:58
